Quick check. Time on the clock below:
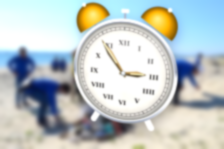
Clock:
2:54
